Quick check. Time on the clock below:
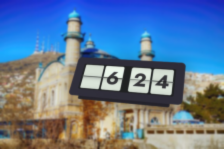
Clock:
6:24
